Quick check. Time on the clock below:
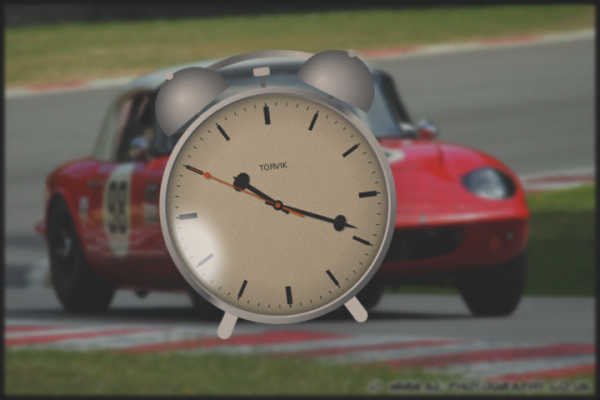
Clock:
10:18:50
